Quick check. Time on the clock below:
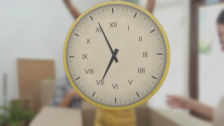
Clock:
6:56
